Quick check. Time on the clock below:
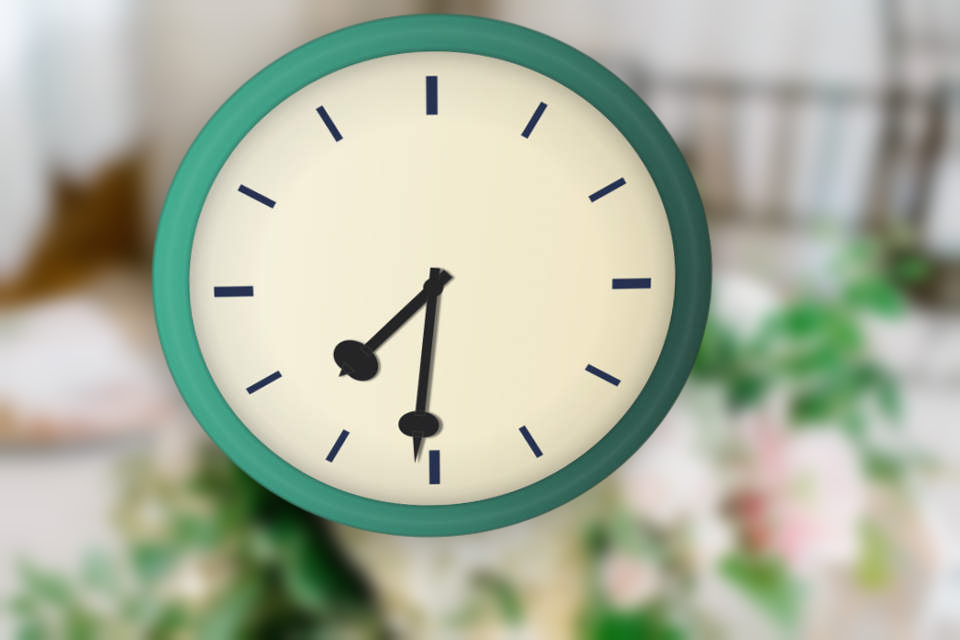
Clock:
7:31
